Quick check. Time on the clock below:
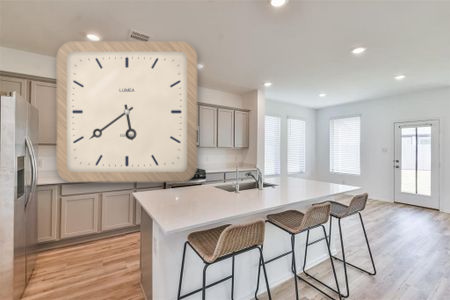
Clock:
5:39
